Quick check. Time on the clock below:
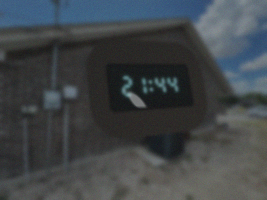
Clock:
21:44
